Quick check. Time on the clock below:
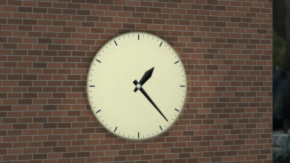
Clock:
1:23
